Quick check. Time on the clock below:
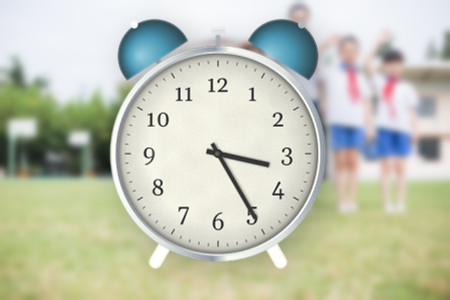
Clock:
3:25
